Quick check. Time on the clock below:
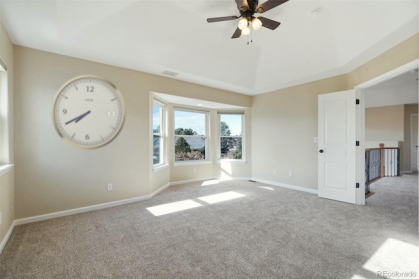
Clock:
7:40
